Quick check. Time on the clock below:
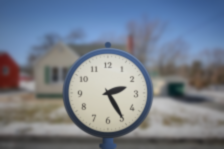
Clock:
2:25
